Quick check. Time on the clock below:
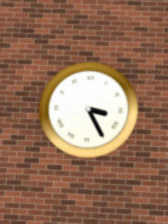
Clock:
3:25
